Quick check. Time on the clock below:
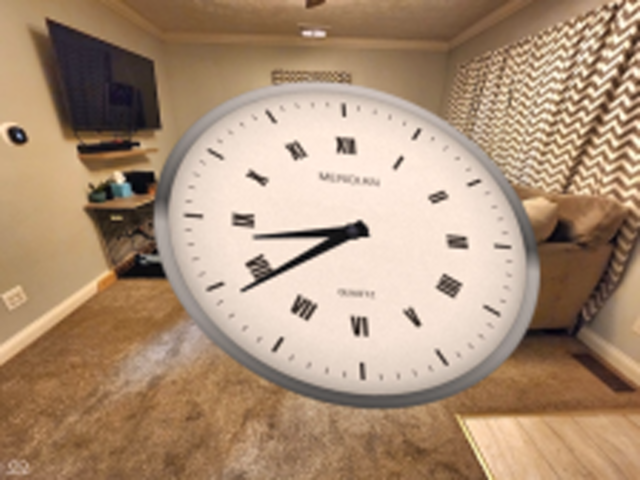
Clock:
8:39
